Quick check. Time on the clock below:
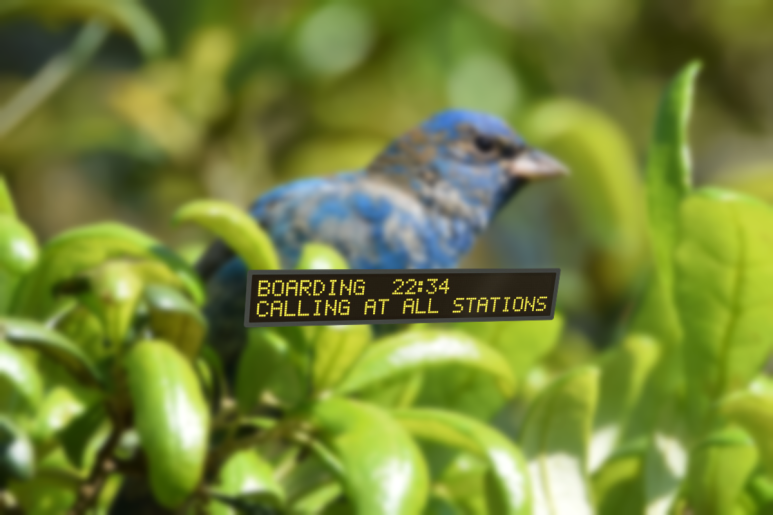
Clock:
22:34
